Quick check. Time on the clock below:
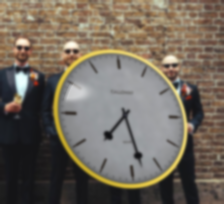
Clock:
7:28
